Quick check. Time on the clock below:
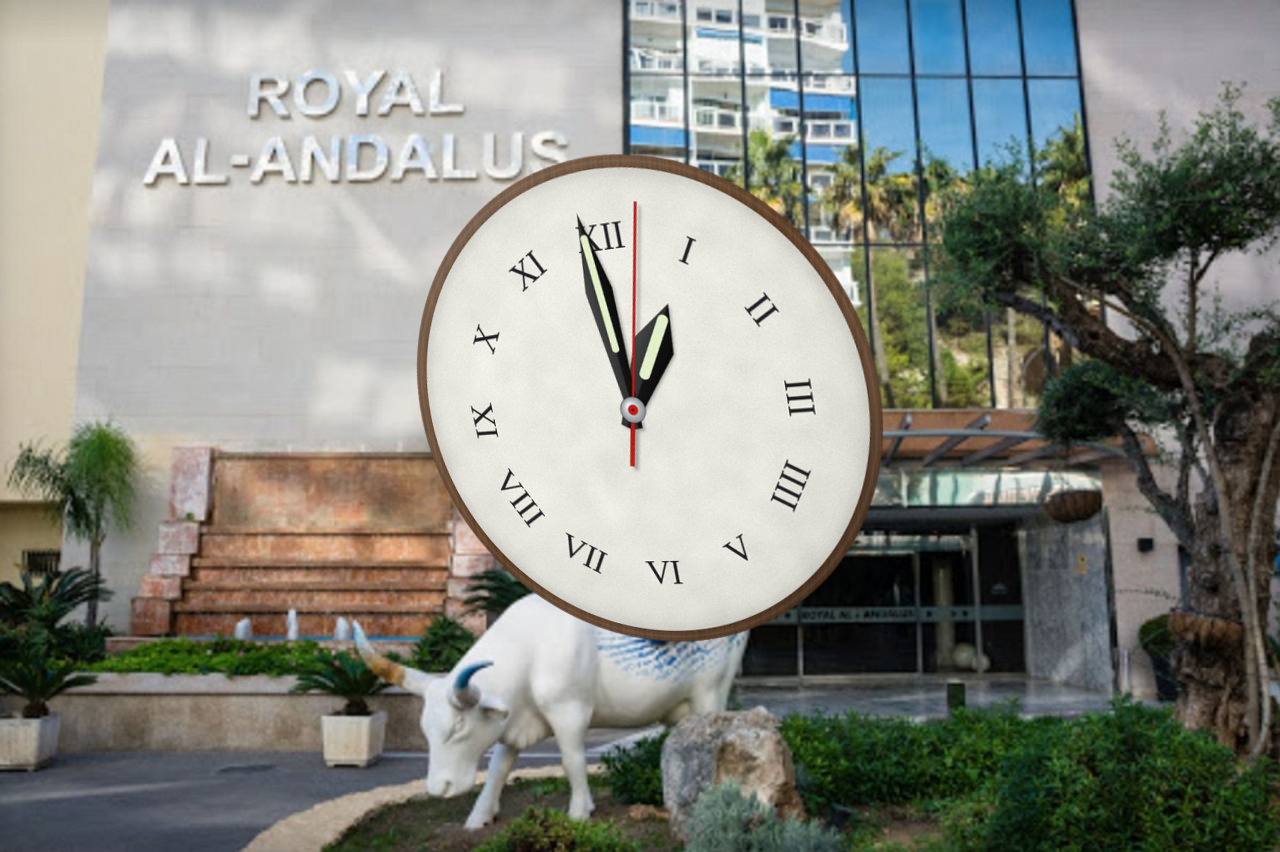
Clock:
12:59:02
